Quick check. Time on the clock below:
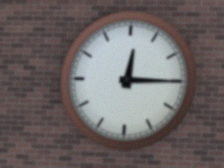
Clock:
12:15
